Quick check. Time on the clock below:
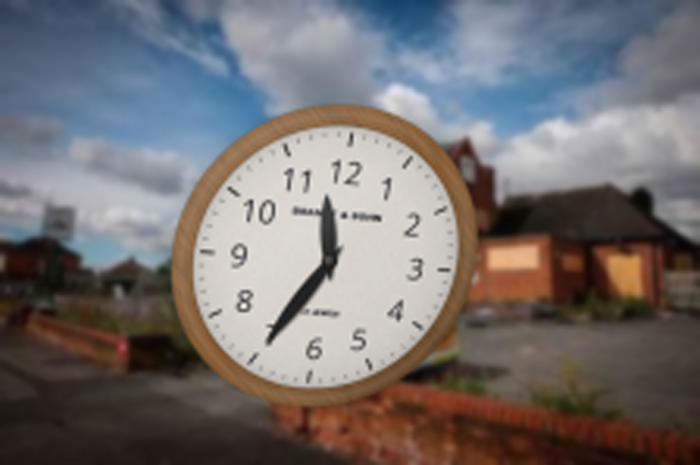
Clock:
11:35
